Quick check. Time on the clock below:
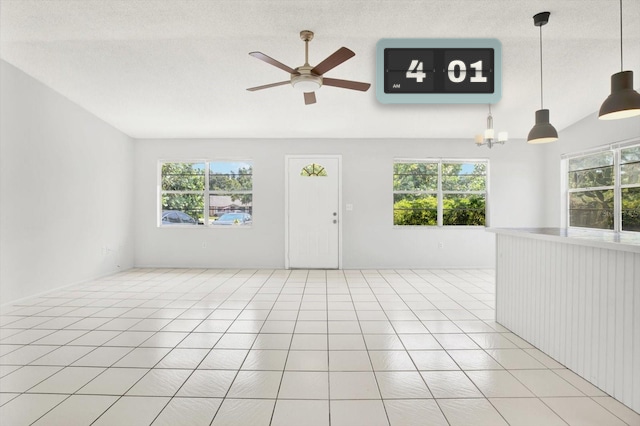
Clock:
4:01
